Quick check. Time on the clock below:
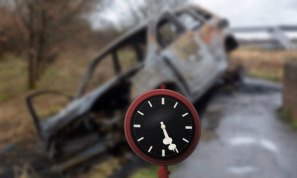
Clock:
5:26
